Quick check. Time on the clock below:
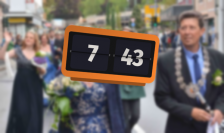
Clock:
7:43
